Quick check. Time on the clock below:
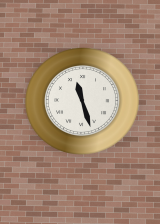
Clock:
11:27
